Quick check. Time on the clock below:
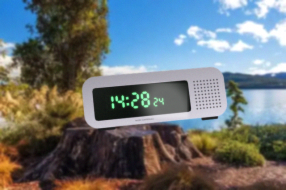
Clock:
14:28:24
